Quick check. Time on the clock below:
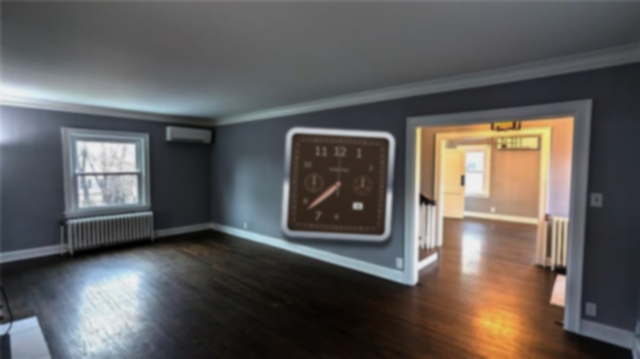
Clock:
7:38
